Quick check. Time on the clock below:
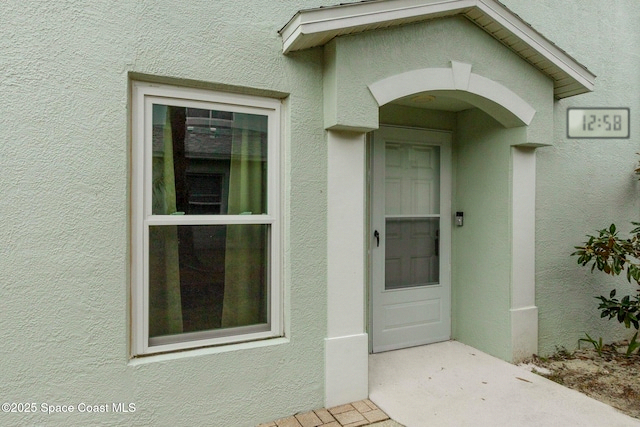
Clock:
12:58
